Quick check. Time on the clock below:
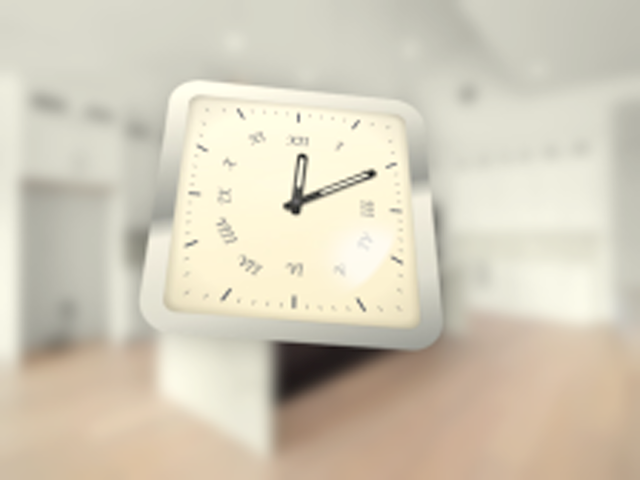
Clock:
12:10
